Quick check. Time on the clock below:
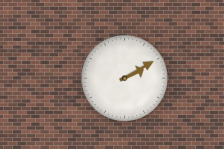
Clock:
2:10
